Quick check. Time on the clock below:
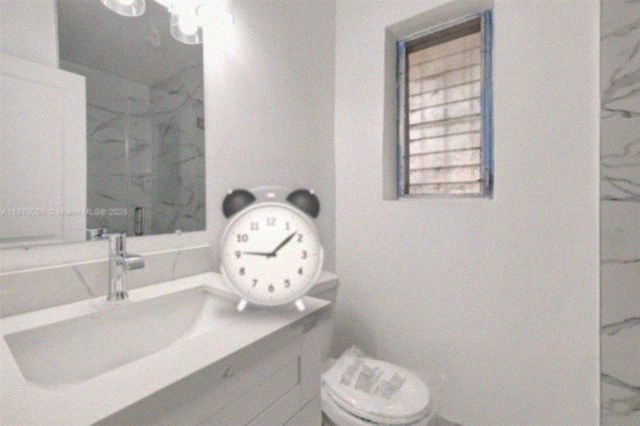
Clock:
9:08
